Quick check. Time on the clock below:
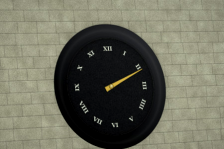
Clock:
2:11
